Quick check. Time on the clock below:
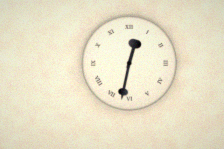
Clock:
12:32
